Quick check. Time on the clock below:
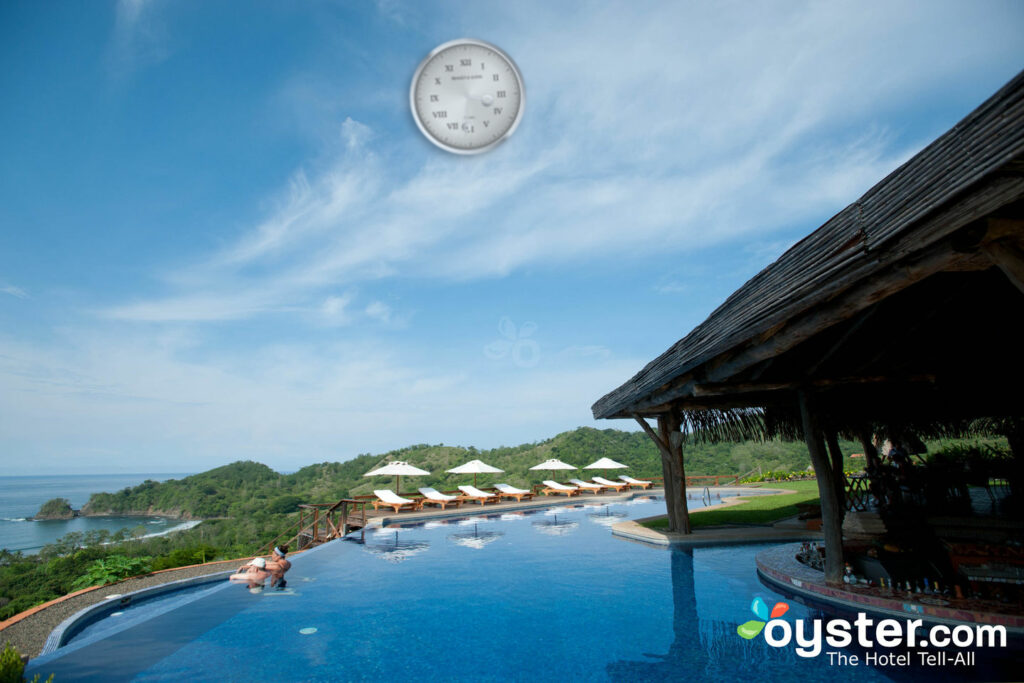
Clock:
3:31
